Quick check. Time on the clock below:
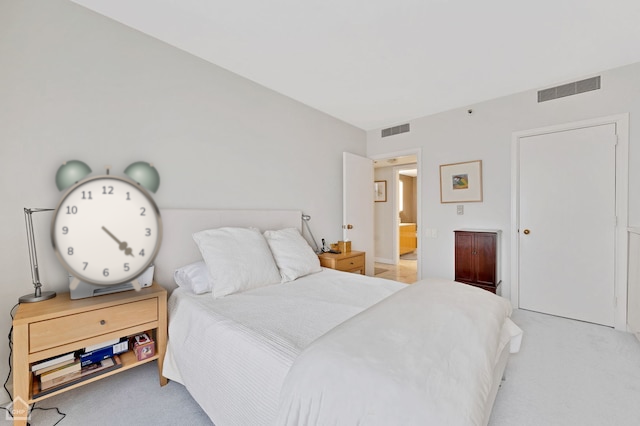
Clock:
4:22
